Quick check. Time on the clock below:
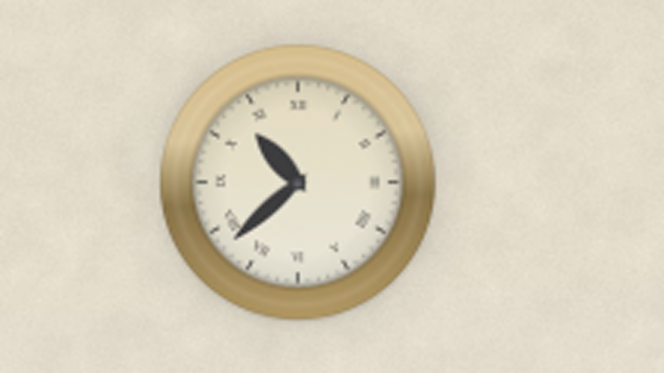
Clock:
10:38
